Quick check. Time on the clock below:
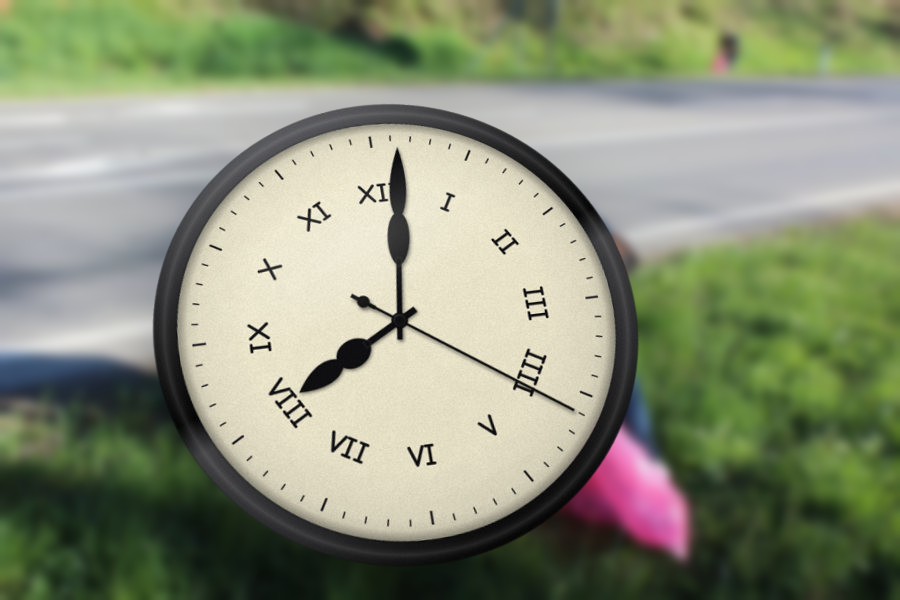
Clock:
8:01:21
